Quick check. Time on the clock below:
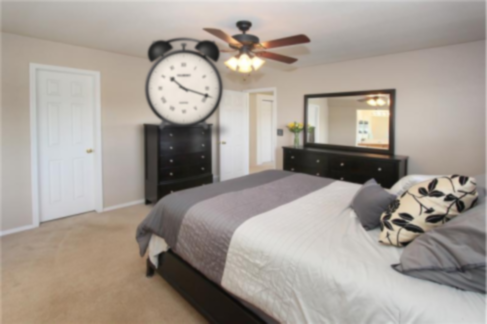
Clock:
10:18
